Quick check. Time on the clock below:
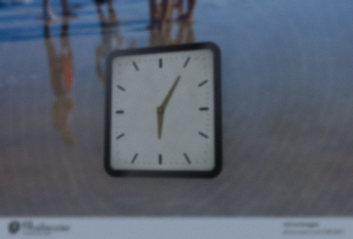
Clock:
6:05
